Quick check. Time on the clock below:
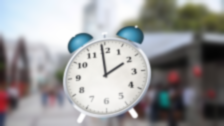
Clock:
1:59
